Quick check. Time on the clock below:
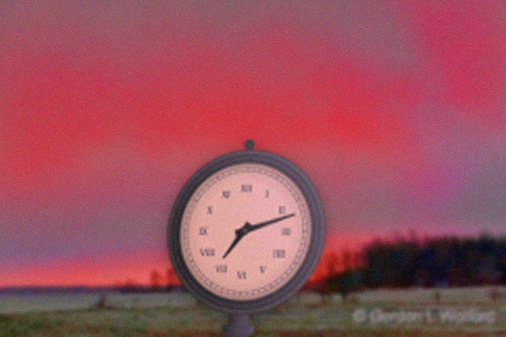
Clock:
7:12
